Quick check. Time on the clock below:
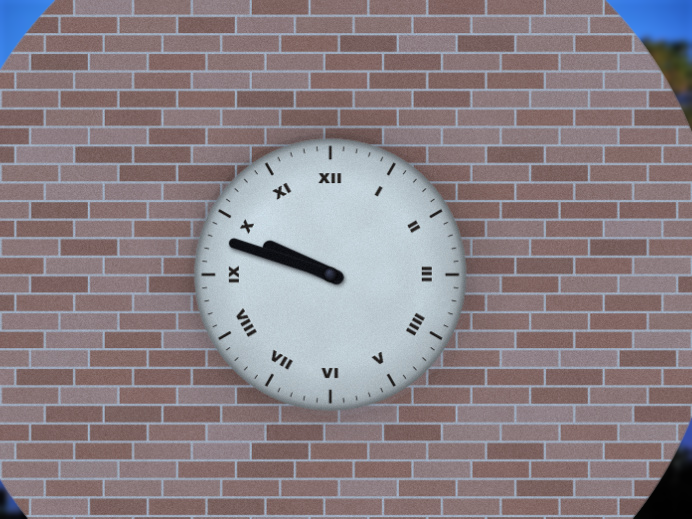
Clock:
9:48
